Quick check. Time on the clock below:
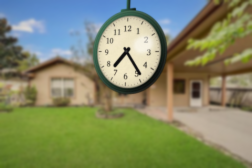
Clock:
7:24
